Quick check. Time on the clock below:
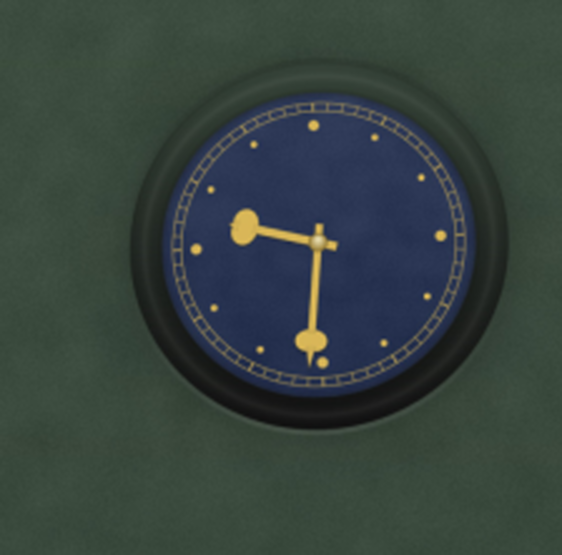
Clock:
9:31
